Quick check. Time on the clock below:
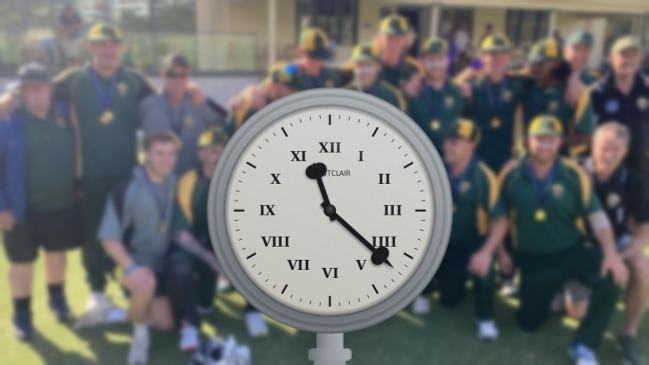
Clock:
11:22
